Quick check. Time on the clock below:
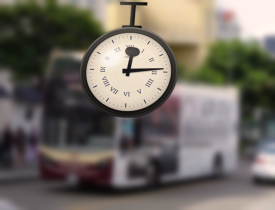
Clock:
12:14
